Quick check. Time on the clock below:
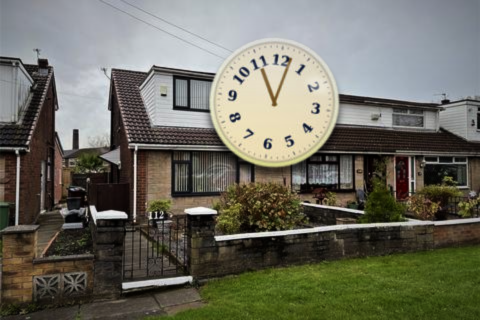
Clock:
11:02
